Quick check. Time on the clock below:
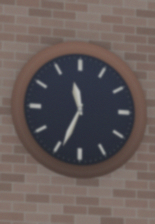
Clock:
11:34
